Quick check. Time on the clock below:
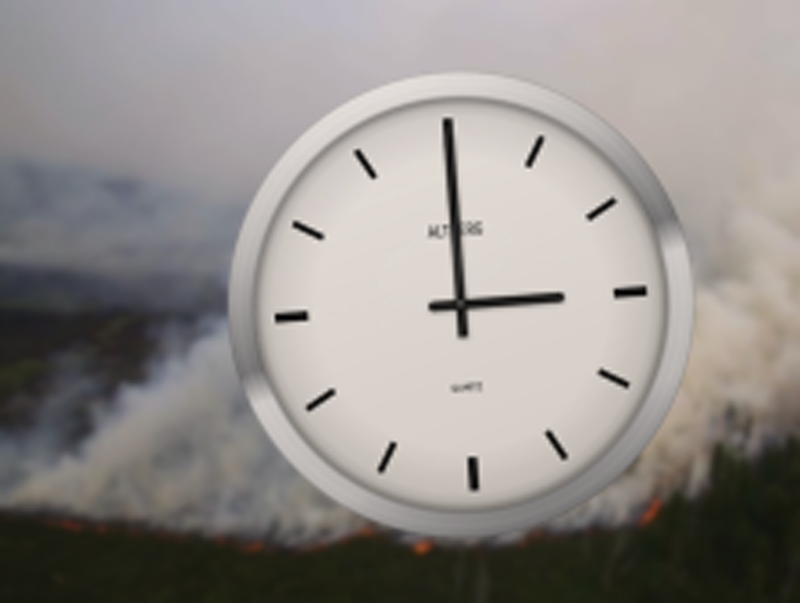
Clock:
3:00
